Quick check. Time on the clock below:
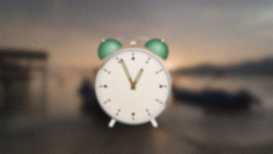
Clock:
12:56
